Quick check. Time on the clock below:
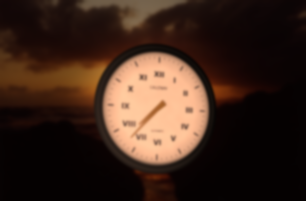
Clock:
7:37
